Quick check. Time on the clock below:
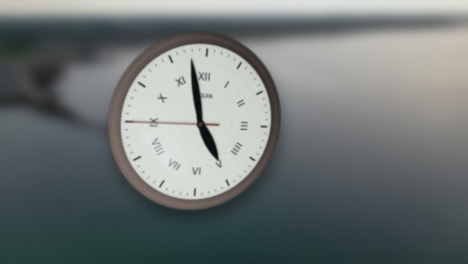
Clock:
4:57:45
